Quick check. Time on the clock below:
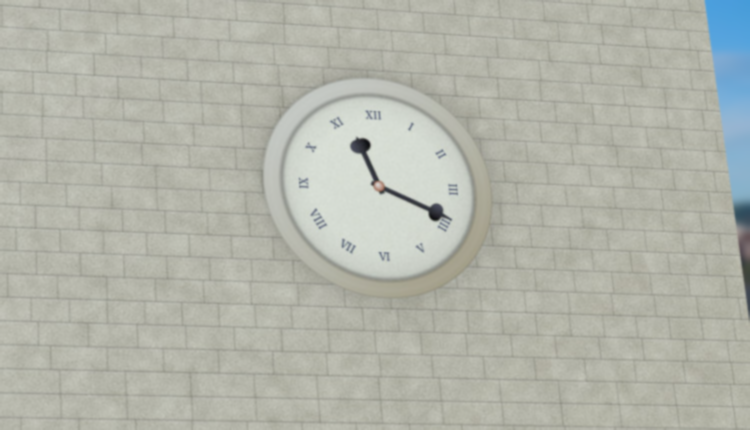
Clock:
11:19
